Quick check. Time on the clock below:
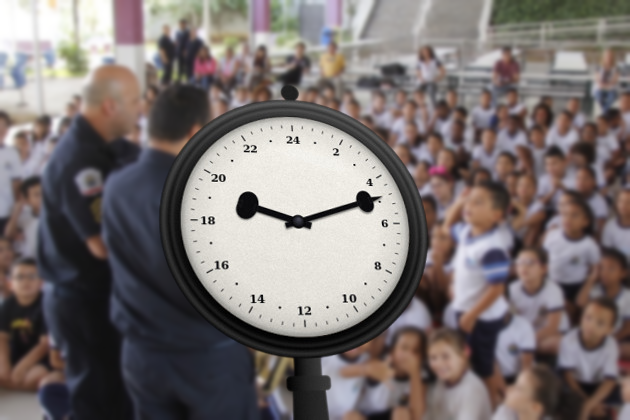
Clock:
19:12
